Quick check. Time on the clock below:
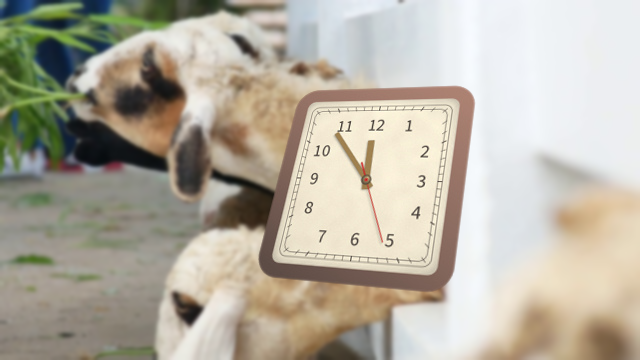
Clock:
11:53:26
